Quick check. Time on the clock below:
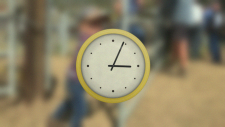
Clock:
3:04
